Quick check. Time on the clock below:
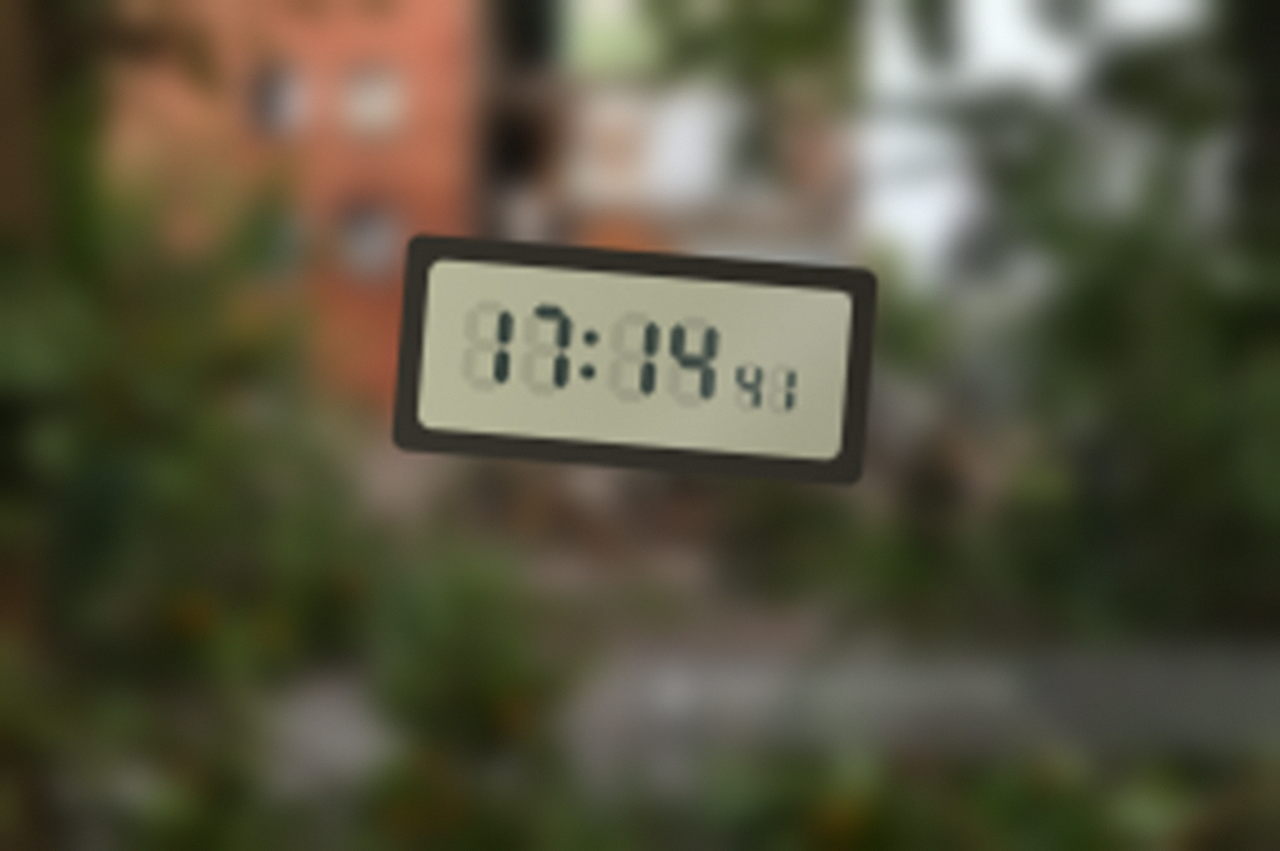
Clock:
17:14:41
